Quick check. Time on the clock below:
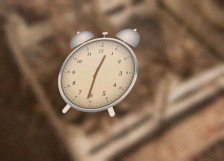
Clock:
12:31
